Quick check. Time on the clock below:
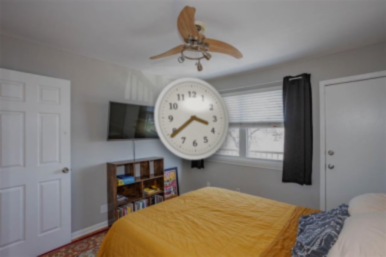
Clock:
3:39
